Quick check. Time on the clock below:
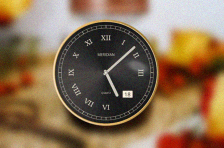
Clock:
5:08
